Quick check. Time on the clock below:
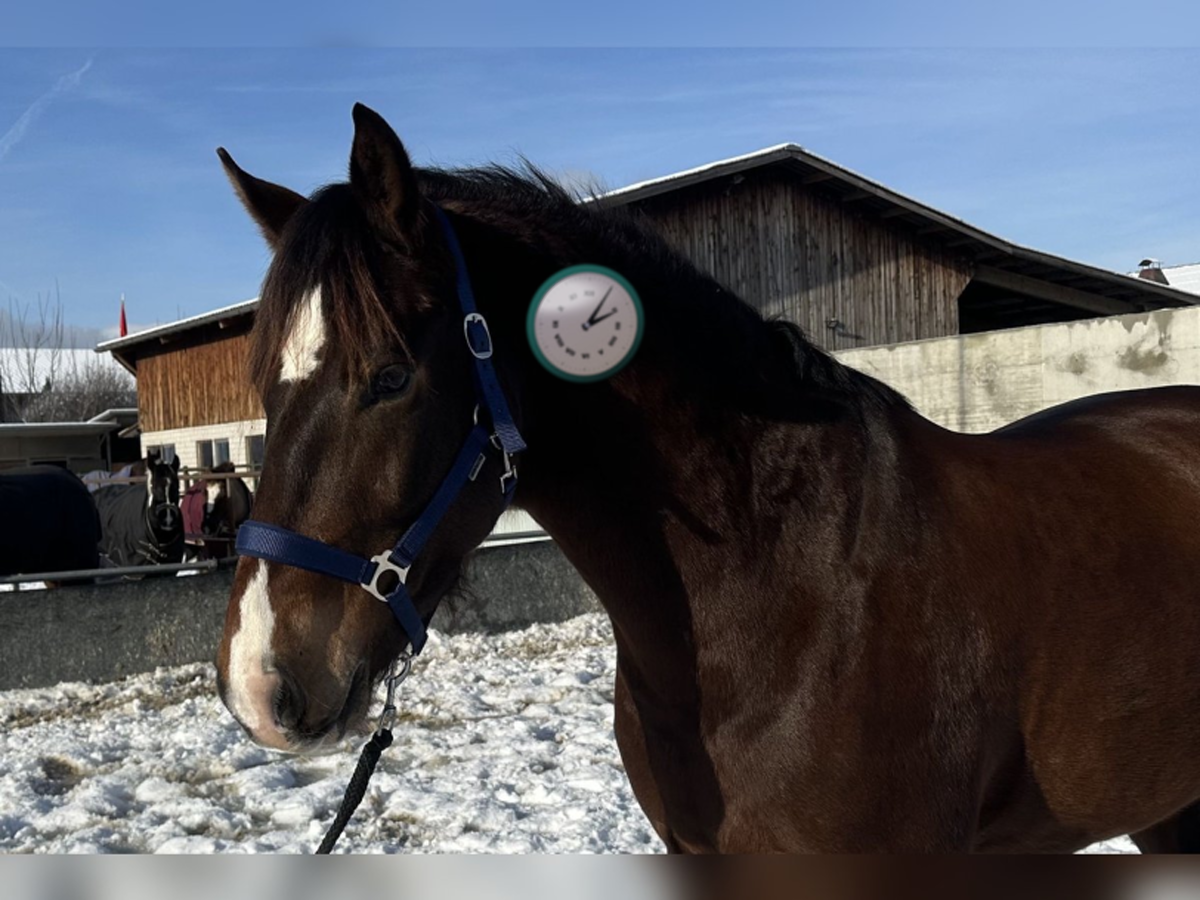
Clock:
2:05
